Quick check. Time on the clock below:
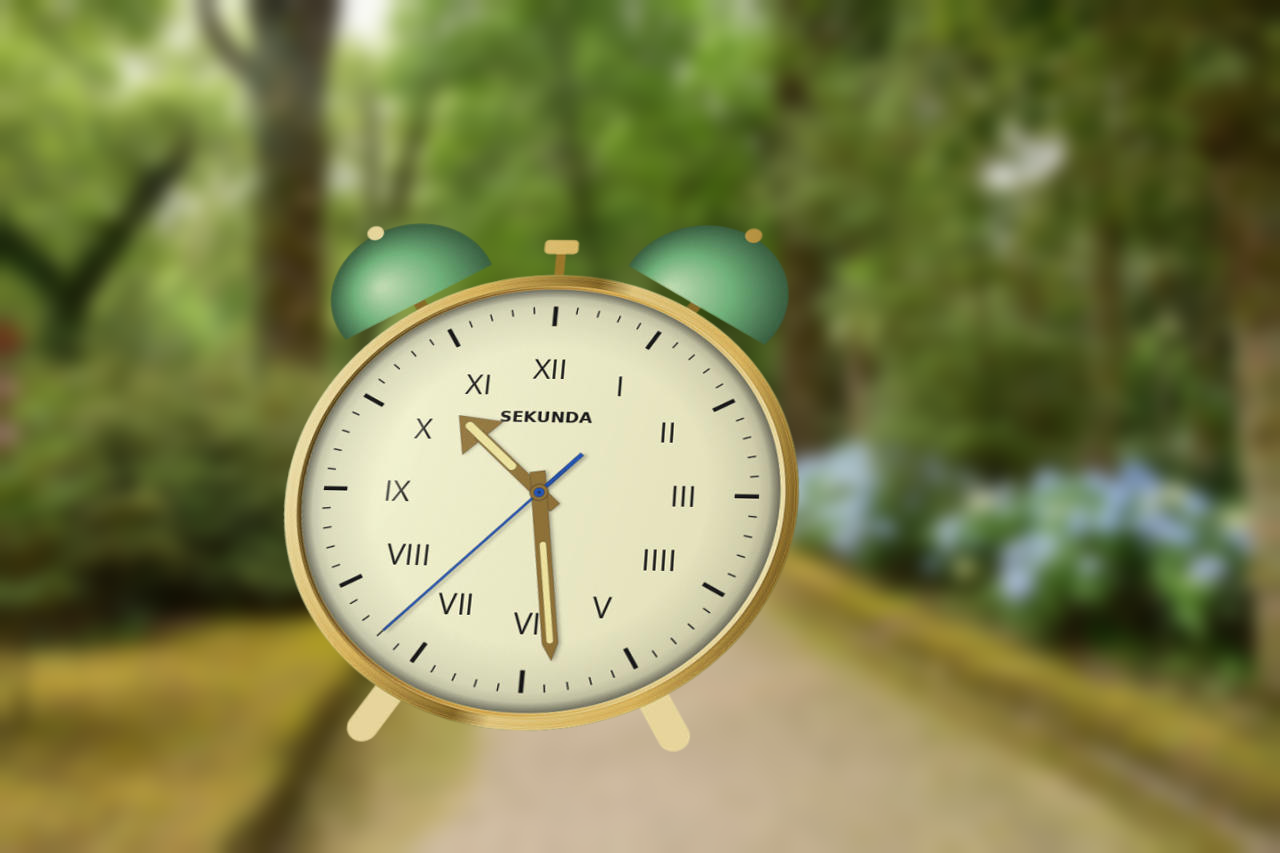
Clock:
10:28:37
